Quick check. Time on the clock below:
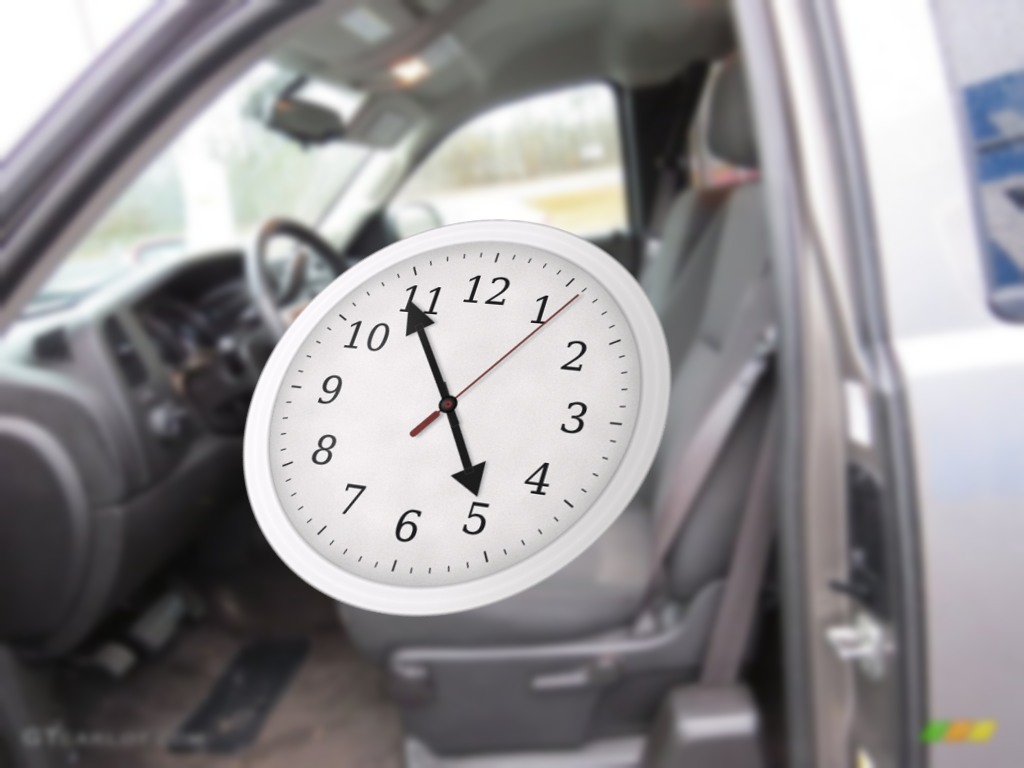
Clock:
4:54:06
